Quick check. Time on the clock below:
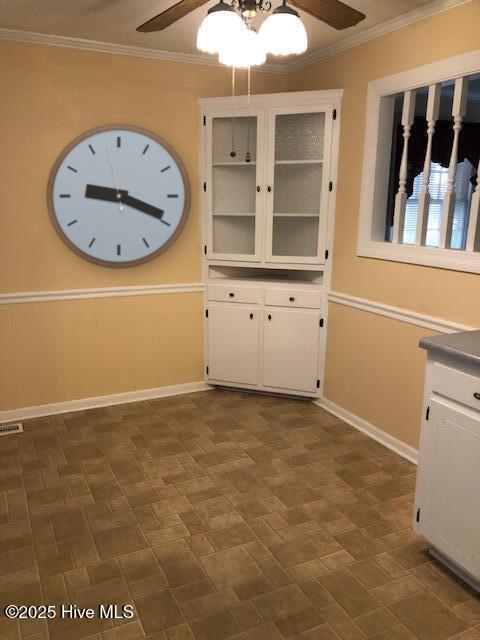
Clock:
9:18:58
